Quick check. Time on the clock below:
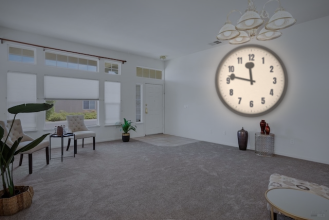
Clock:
11:47
